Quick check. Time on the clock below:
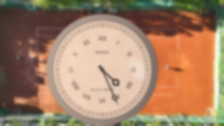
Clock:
4:26
